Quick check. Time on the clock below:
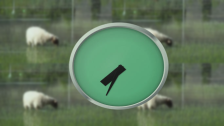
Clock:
7:34
